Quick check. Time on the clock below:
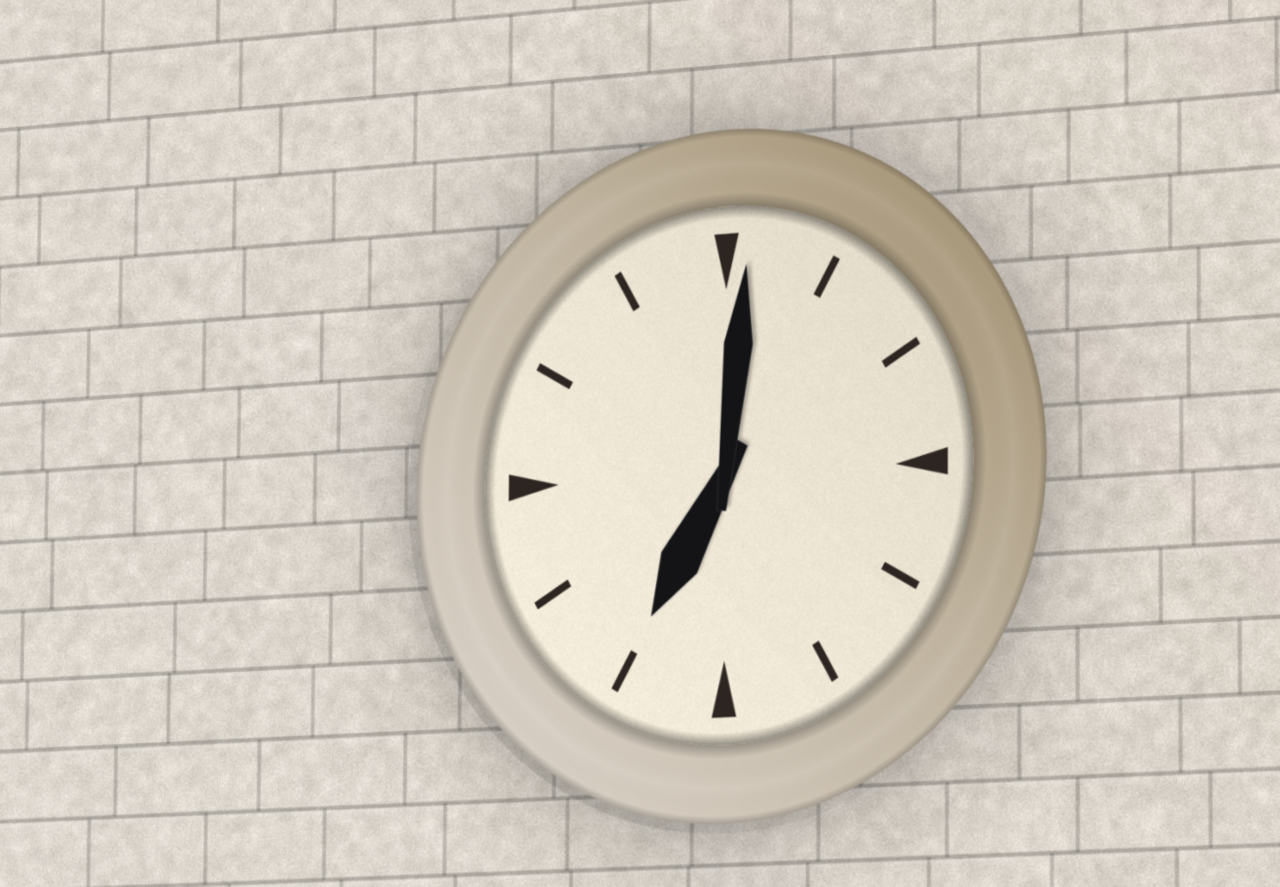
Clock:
7:01
